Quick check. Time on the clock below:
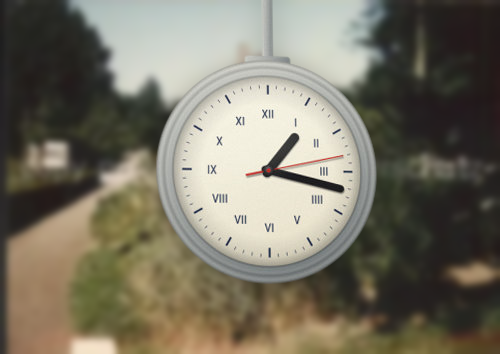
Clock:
1:17:13
